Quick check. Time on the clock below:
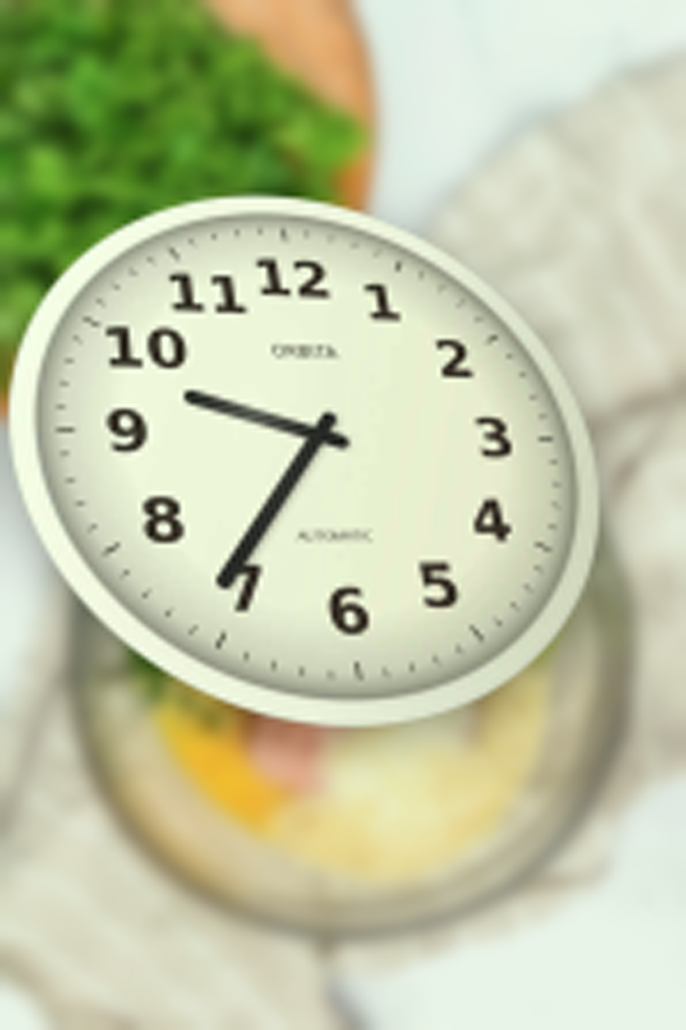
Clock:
9:36
